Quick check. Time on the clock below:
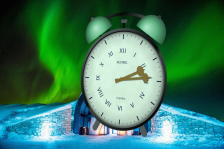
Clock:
2:14
